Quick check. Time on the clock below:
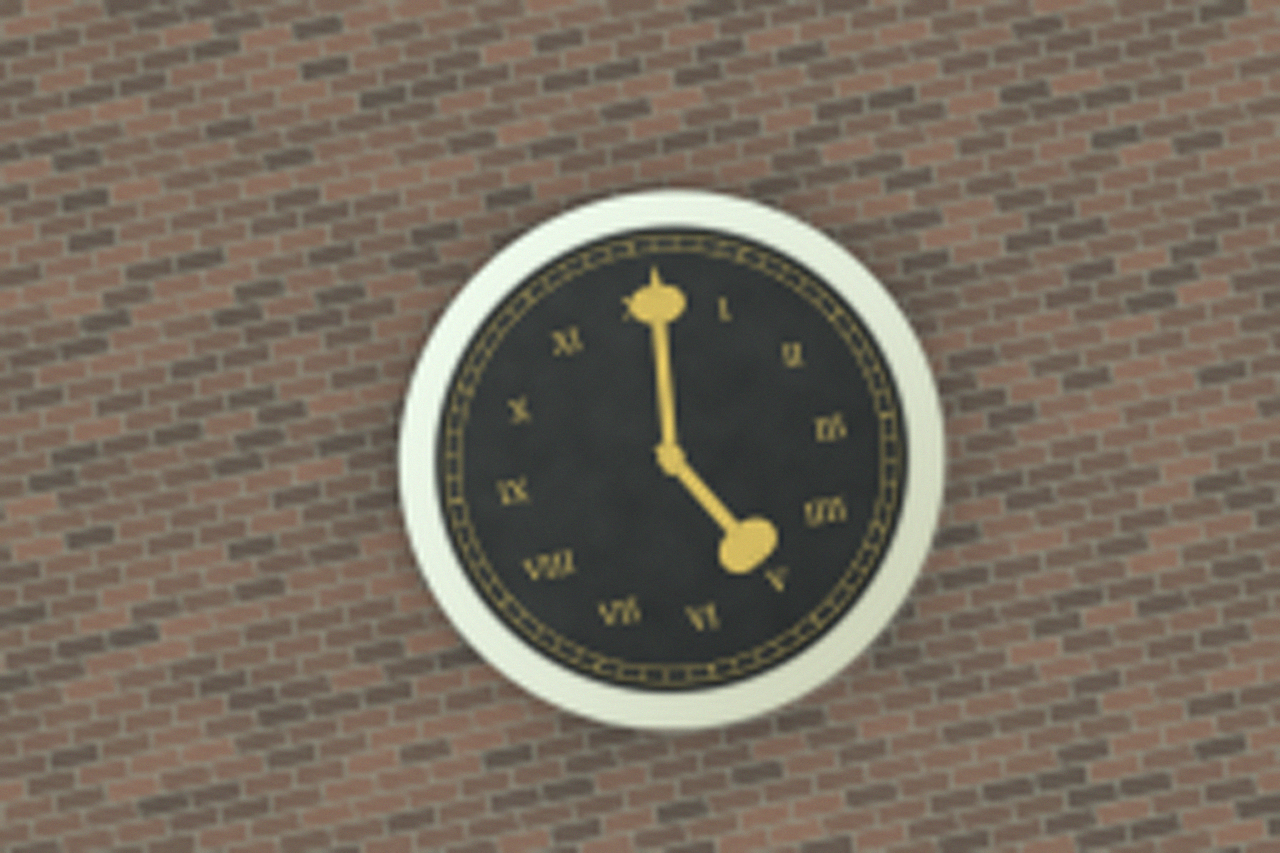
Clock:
5:01
